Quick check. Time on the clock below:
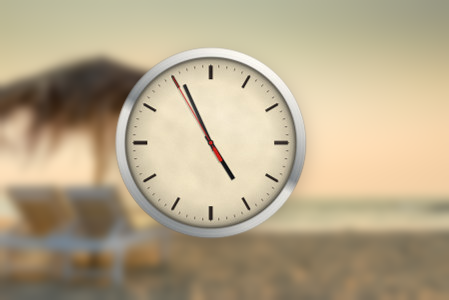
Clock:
4:55:55
